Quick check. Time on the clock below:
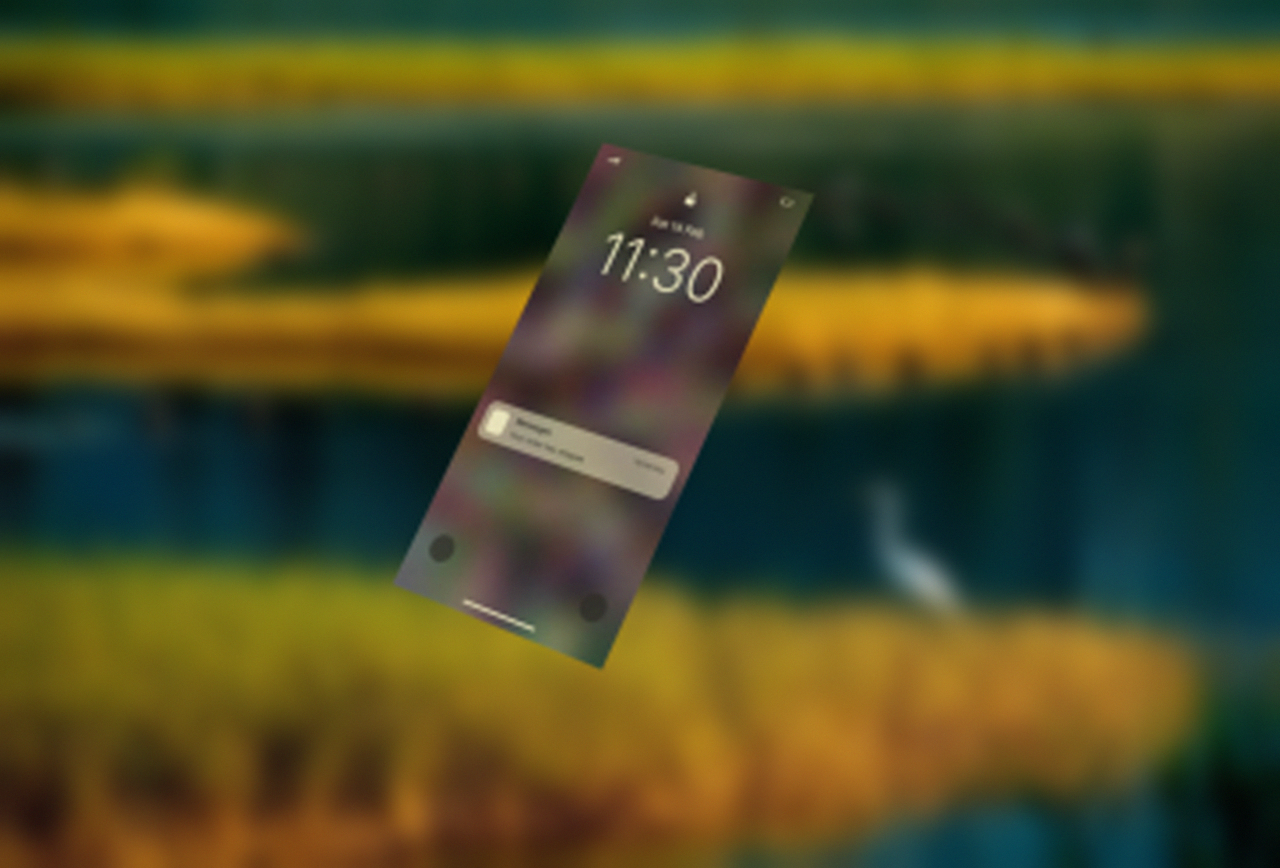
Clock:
11:30
